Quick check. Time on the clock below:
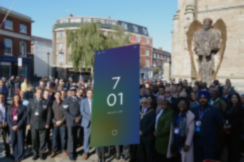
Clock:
7:01
